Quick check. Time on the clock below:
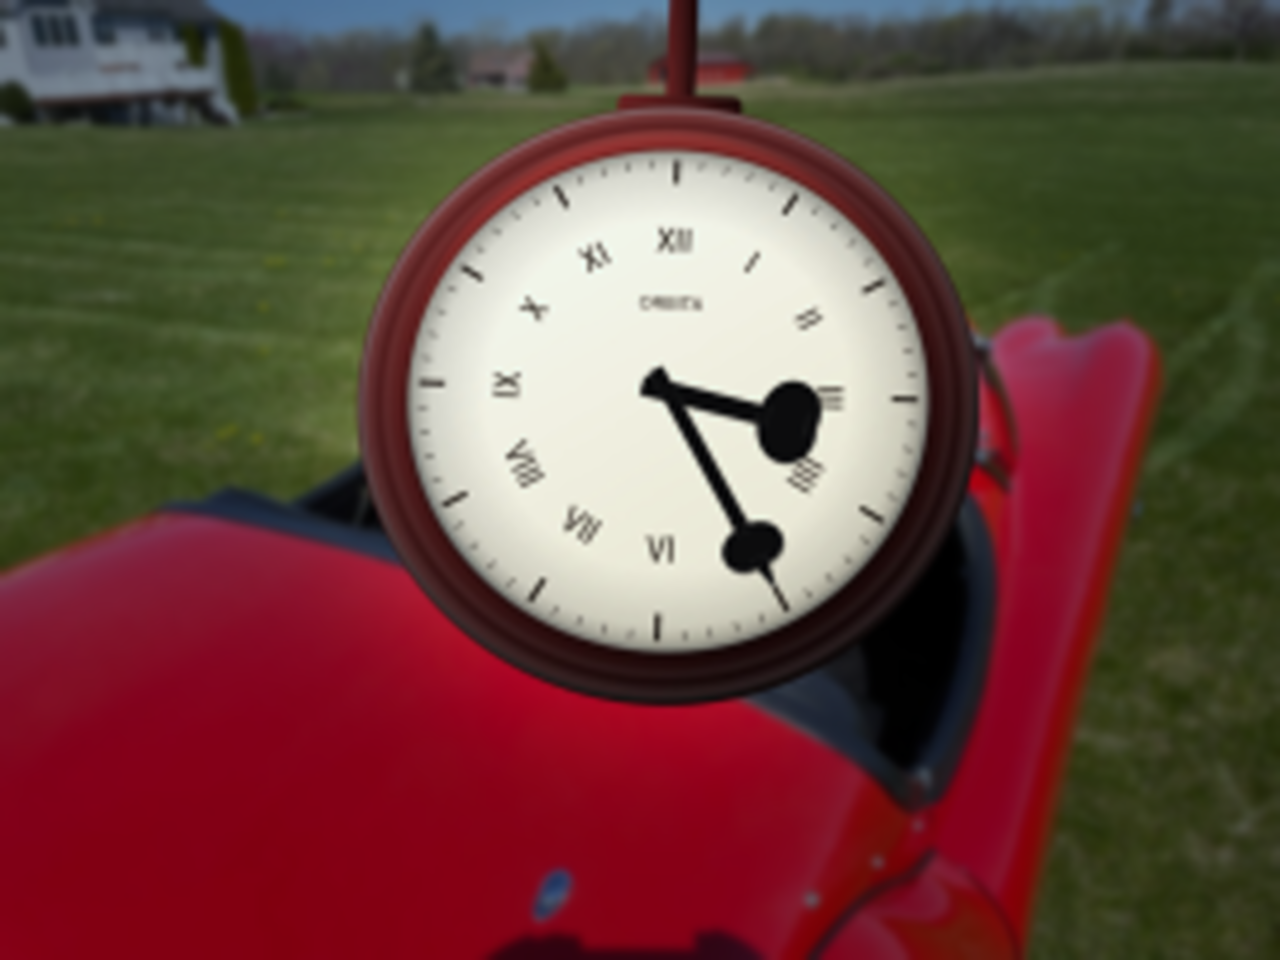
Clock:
3:25
